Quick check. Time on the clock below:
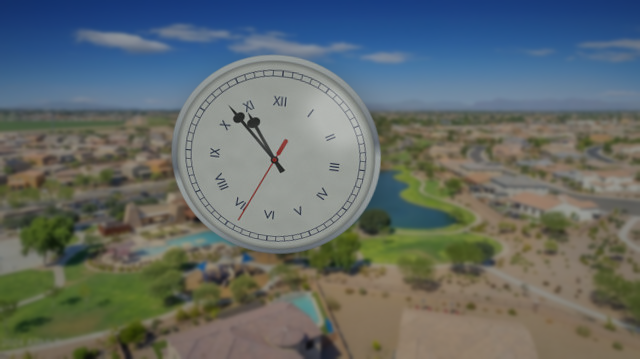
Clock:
10:52:34
